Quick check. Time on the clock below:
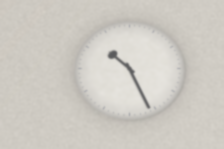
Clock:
10:26
